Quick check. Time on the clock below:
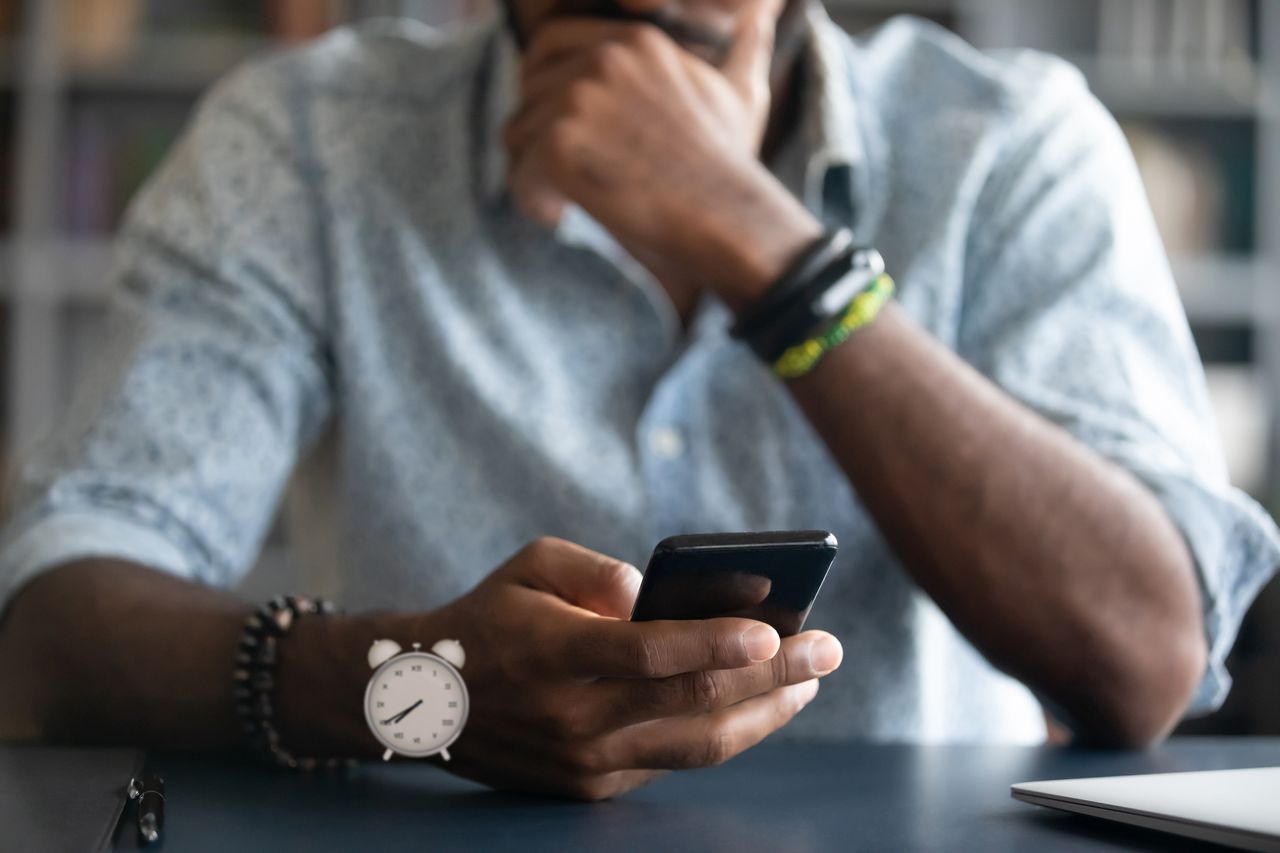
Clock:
7:40
